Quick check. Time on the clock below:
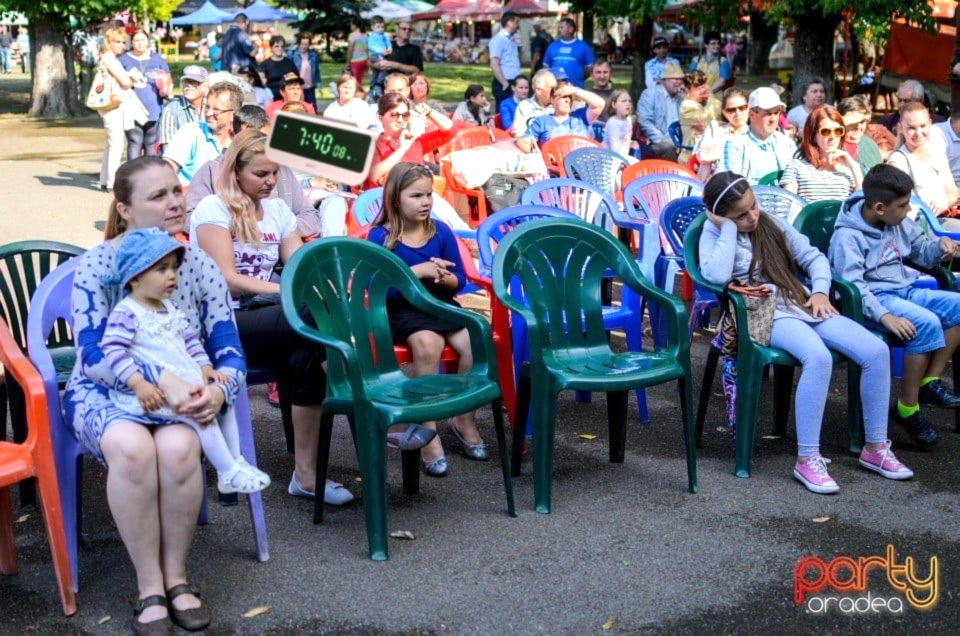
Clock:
7:40
